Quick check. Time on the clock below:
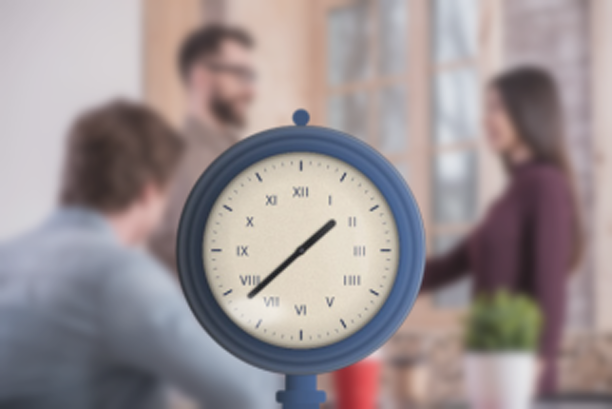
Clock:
1:38
